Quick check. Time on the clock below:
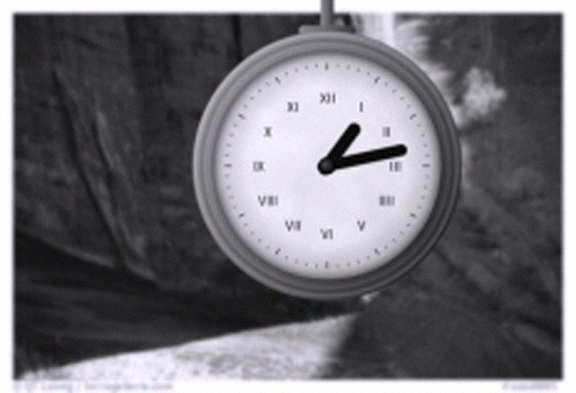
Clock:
1:13
